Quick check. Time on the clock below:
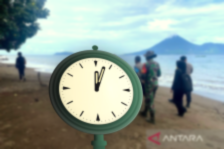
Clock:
12:03
